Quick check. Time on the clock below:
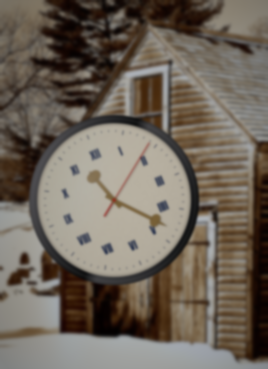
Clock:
11:23:09
